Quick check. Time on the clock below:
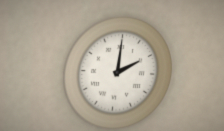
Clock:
2:00
